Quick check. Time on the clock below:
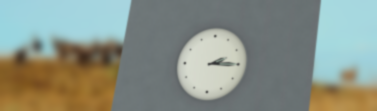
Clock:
2:15
